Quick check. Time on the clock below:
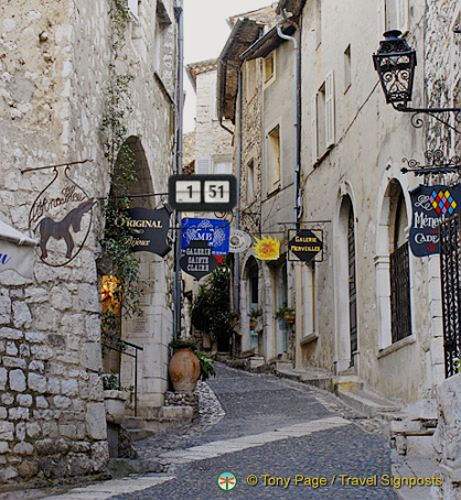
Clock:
1:51
